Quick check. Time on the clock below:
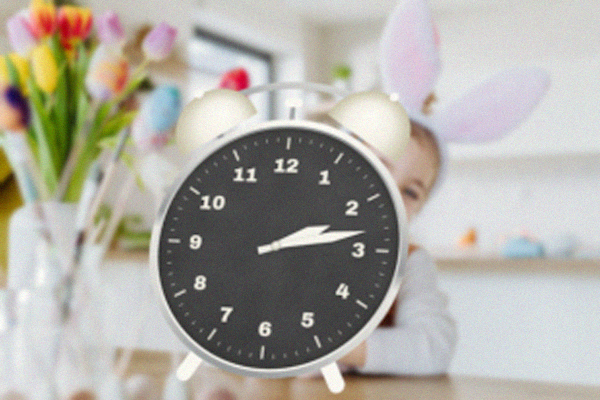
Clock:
2:13
